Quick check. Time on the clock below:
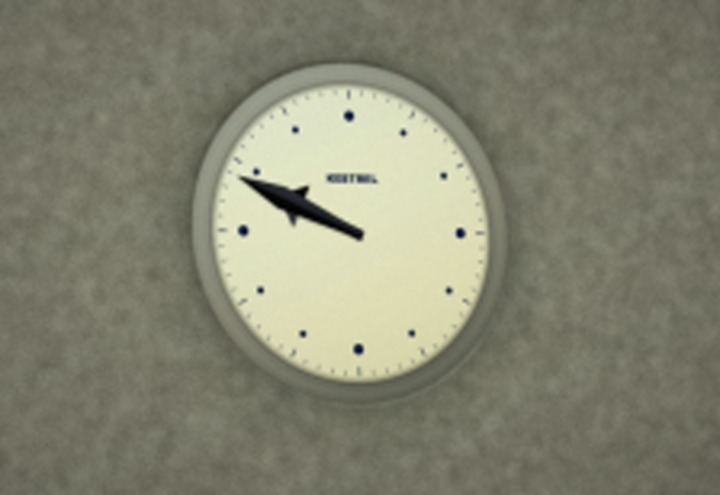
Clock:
9:49
